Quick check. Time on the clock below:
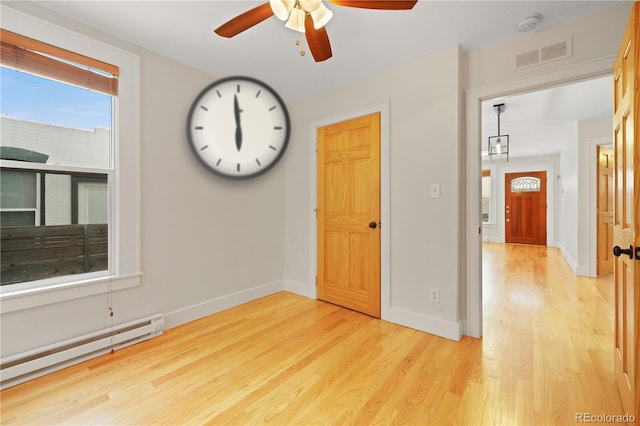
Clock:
5:59
